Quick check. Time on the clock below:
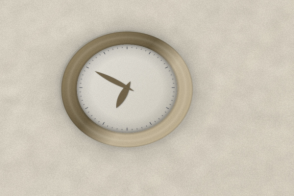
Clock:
6:50
